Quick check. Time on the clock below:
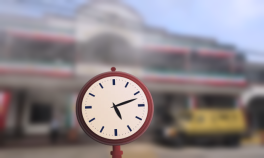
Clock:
5:12
